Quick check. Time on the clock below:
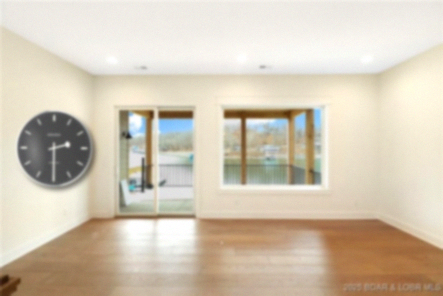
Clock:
2:30
